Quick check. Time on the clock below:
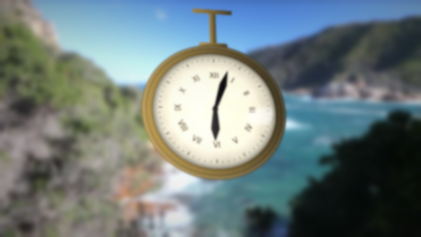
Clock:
6:03
